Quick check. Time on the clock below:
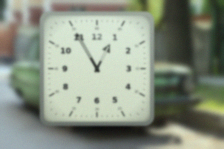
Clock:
12:55
